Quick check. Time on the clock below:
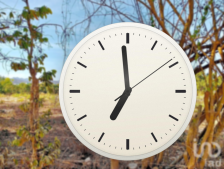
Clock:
6:59:09
